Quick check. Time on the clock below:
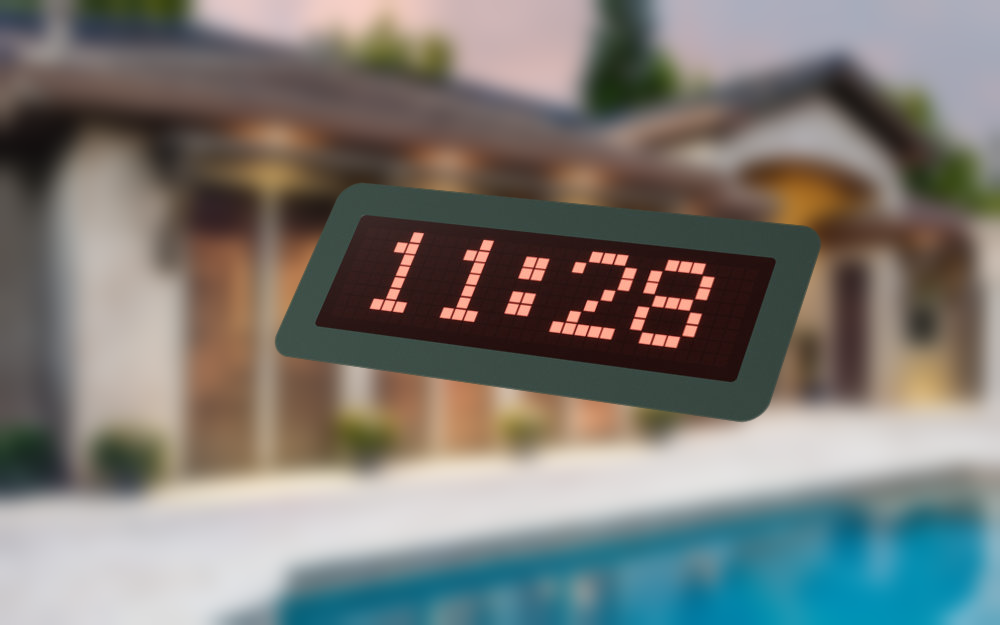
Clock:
11:28
